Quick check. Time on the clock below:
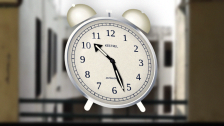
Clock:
10:27
